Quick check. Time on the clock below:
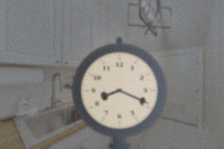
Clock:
8:19
